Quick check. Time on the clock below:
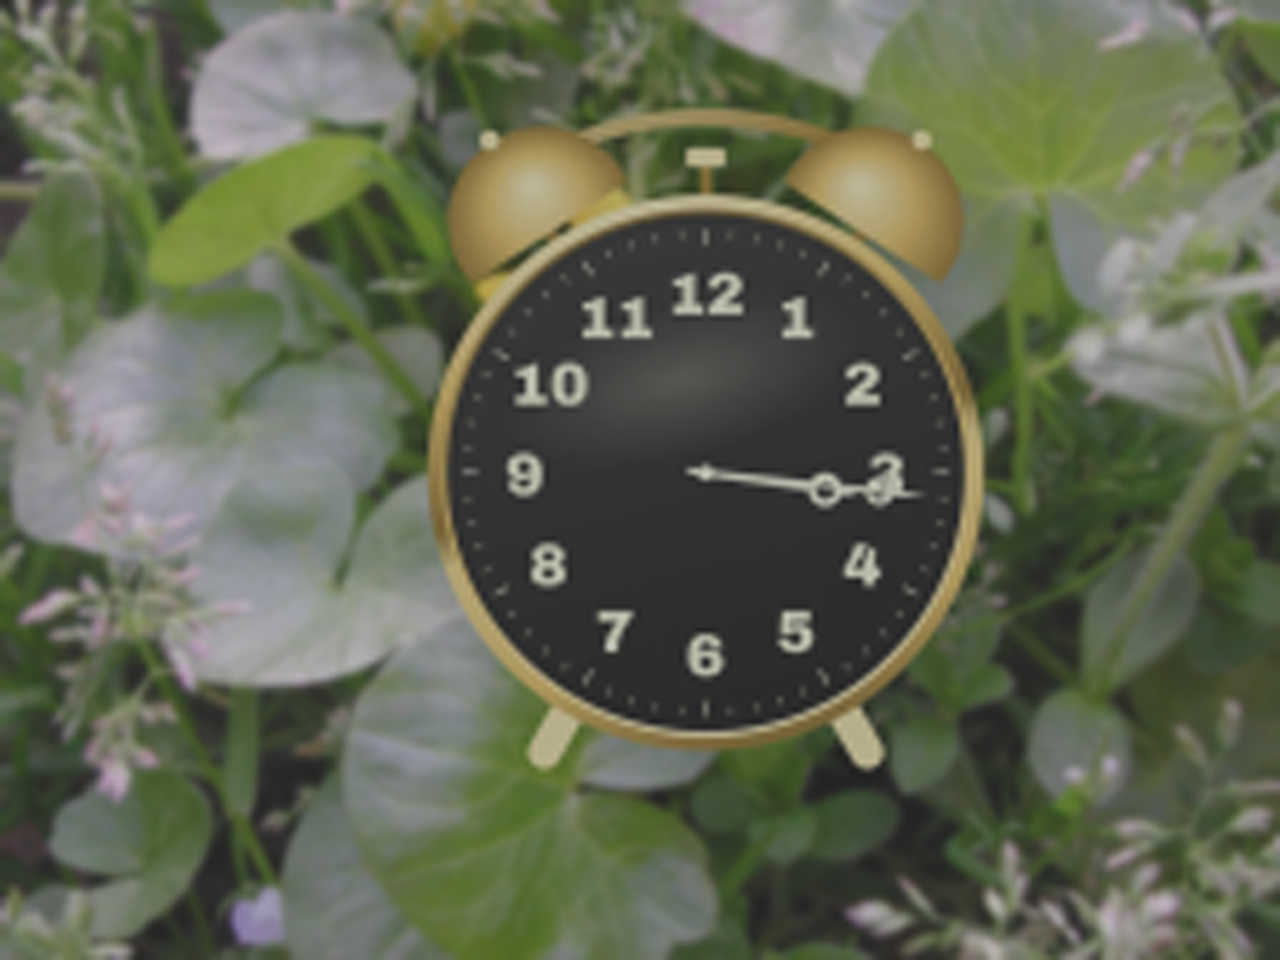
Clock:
3:16
